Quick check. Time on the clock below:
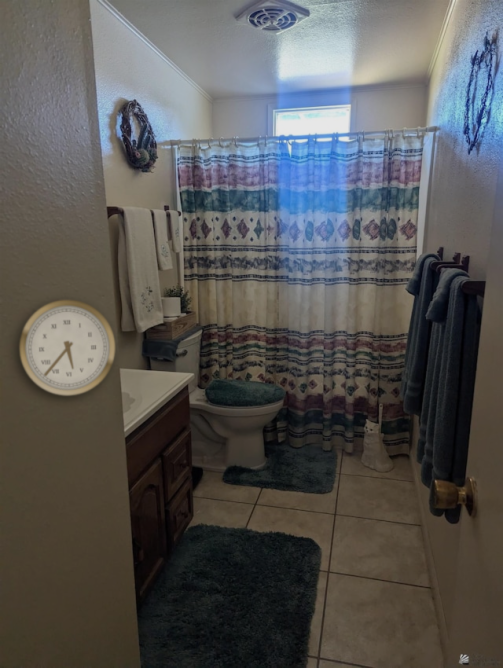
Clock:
5:37
